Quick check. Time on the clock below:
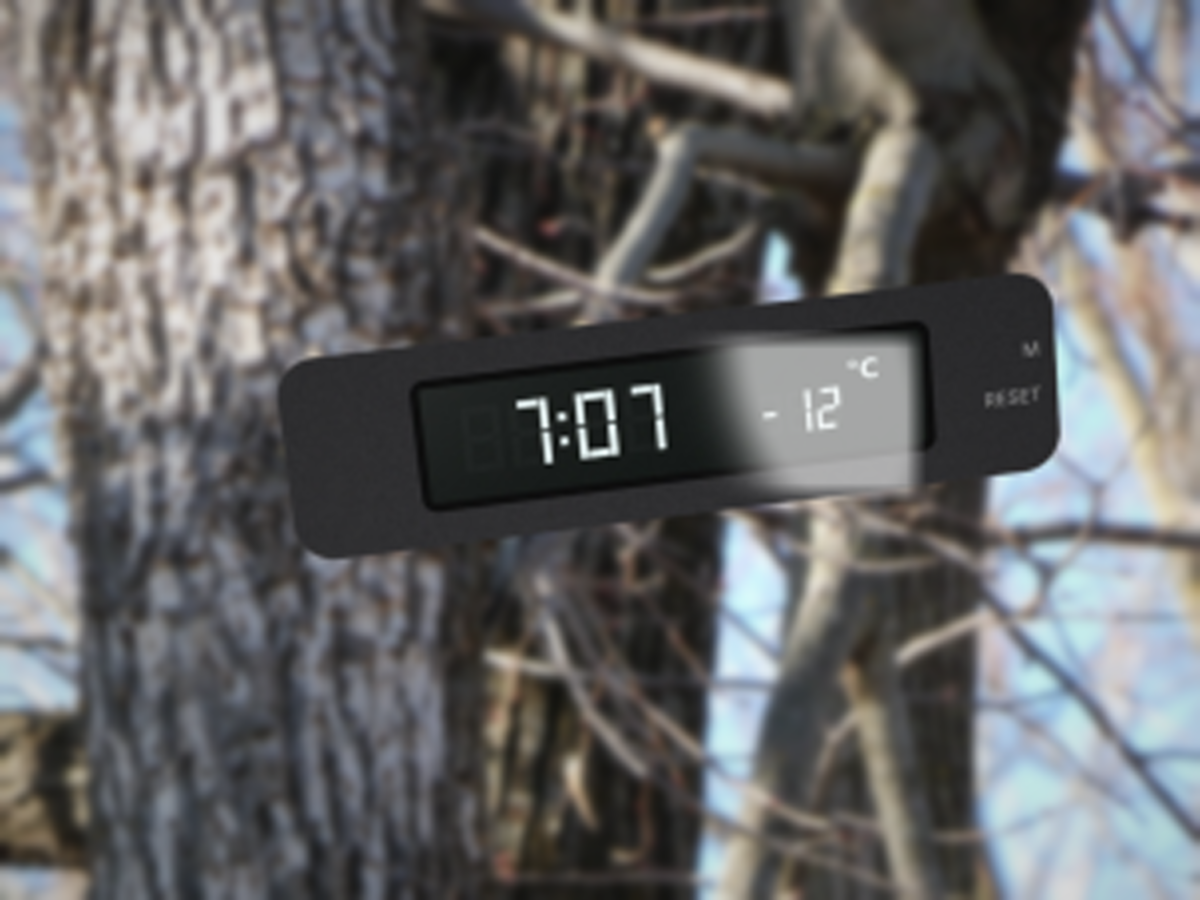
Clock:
7:07
